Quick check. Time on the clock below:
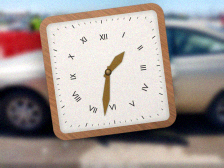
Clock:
1:32
